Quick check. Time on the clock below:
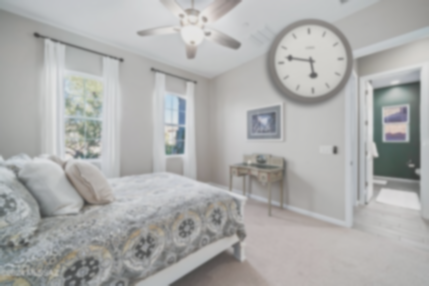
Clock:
5:47
